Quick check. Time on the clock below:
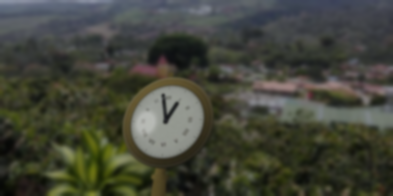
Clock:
12:58
